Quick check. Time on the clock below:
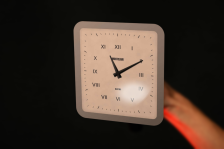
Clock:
11:10
